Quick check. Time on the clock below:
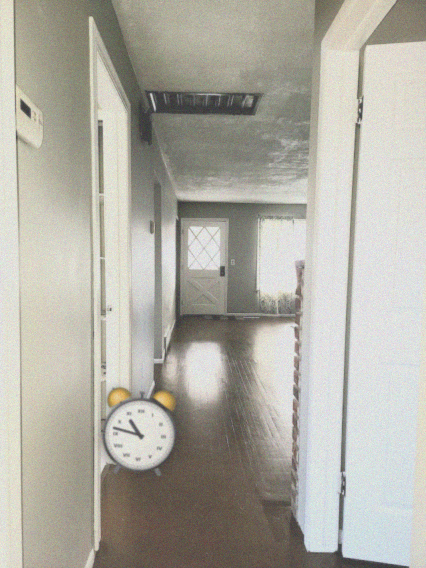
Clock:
10:47
